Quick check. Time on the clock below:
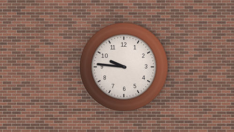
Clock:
9:46
